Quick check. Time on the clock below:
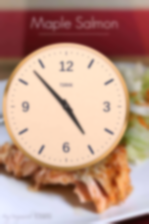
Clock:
4:53
